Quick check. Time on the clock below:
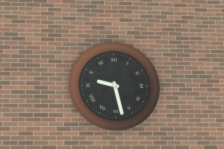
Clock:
9:28
